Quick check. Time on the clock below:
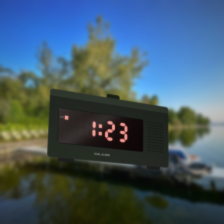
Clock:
1:23
